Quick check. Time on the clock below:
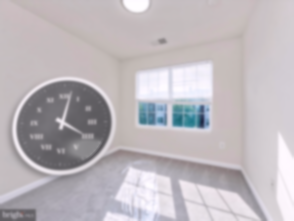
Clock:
4:02
